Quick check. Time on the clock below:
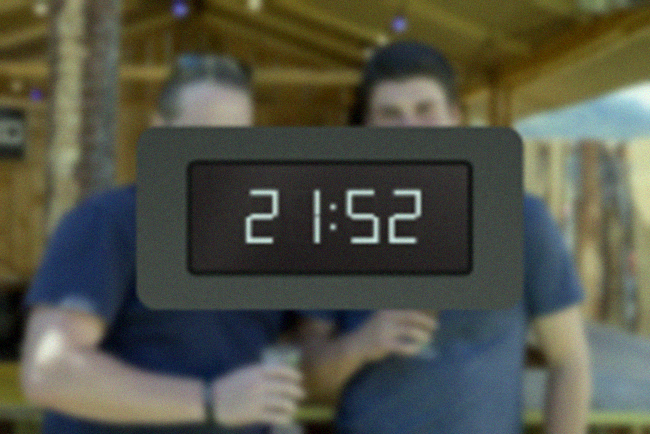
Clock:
21:52
